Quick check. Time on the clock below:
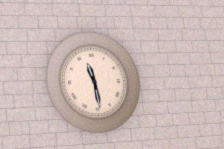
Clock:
11:29
